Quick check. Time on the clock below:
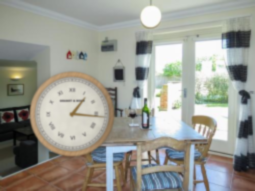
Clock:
1:16
